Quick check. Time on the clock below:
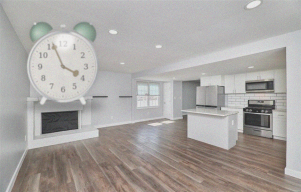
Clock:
3:56
